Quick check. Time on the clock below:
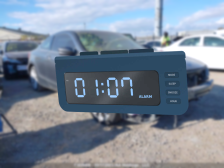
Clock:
1:07
